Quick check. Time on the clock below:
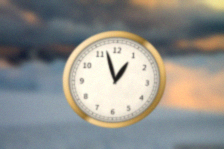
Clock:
12:57
